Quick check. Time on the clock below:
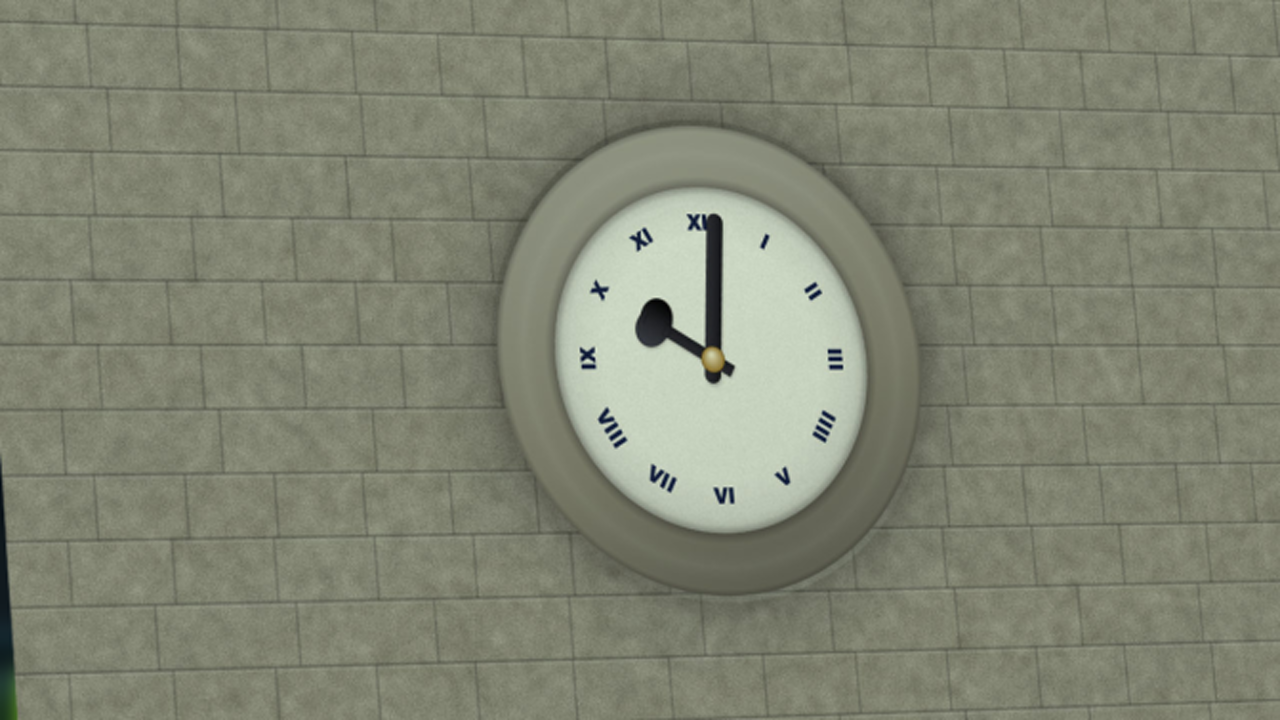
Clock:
10:01
